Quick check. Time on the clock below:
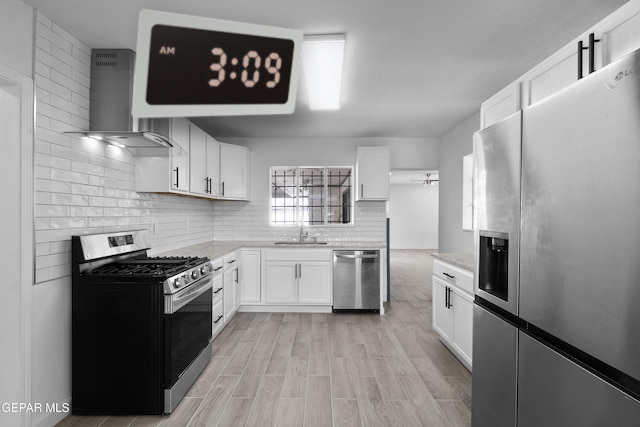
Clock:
3:09
